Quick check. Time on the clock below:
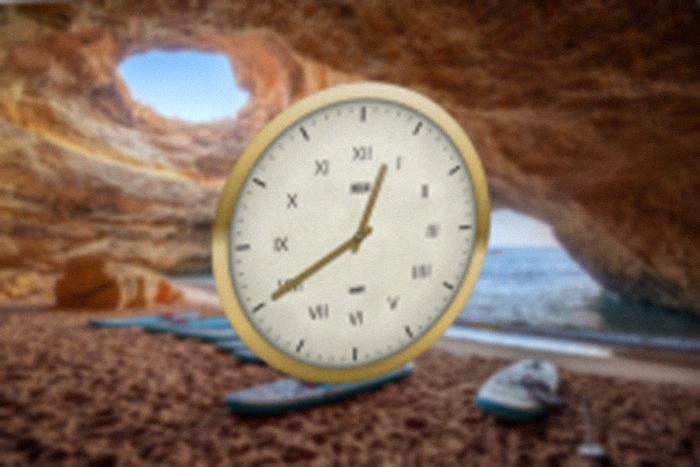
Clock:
12:40
